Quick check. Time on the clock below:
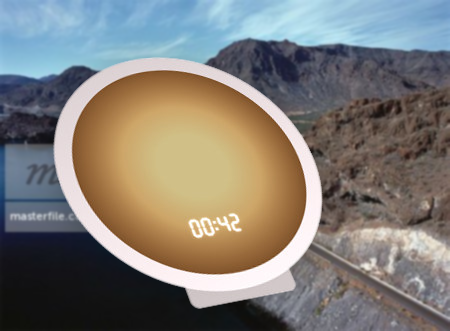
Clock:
0:42
